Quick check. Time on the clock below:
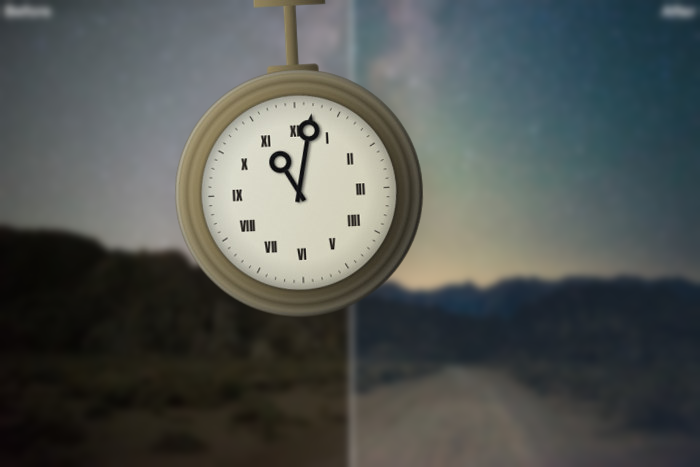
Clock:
11:02
